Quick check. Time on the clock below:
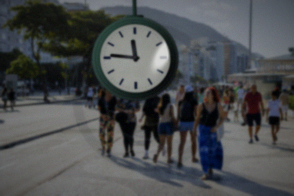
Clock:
11:46
